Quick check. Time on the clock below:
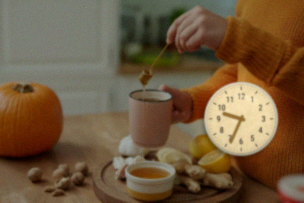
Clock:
9:34
